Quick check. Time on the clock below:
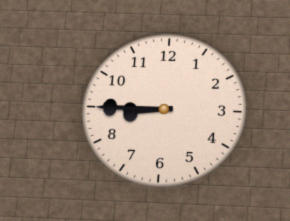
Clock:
8:45
